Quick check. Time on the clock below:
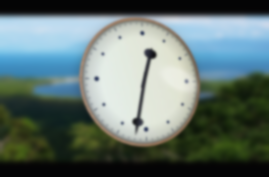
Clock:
12:32
